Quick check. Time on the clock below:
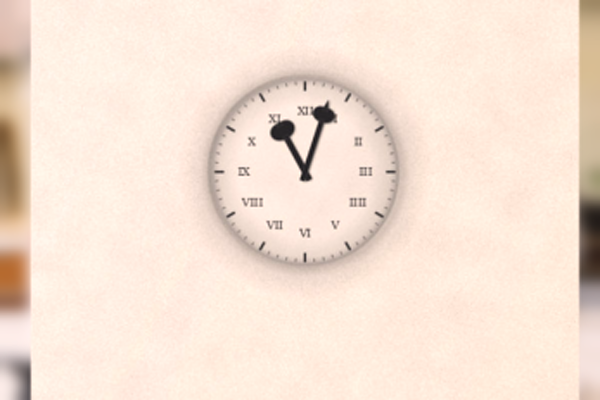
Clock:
11:03
